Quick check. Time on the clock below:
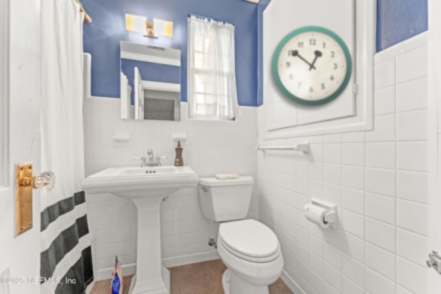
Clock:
12:51
